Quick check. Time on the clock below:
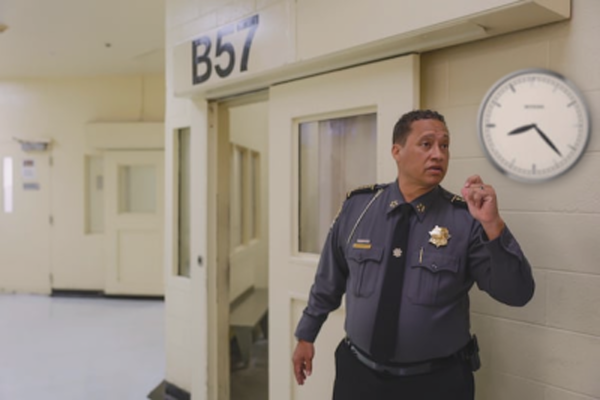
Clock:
8:23
